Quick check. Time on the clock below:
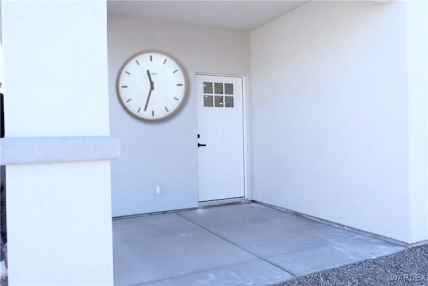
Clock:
11:33
